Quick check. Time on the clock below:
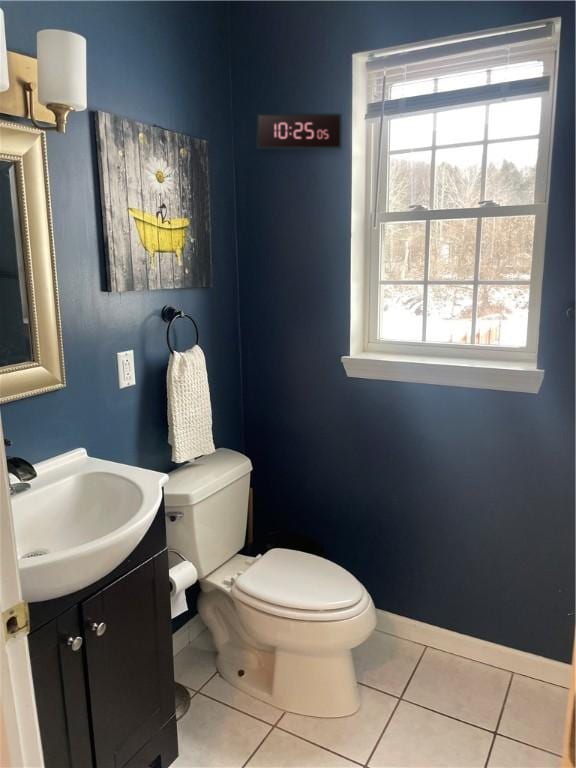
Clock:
10:25
